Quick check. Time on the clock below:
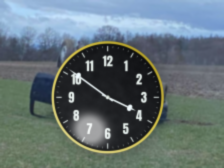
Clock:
3:51
